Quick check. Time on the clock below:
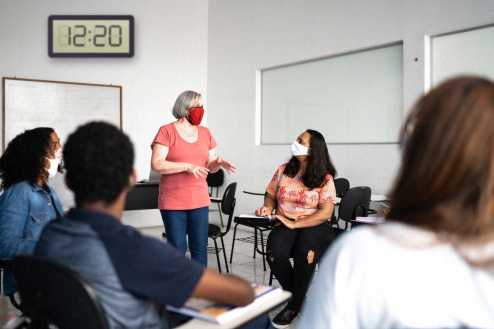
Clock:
12:20
